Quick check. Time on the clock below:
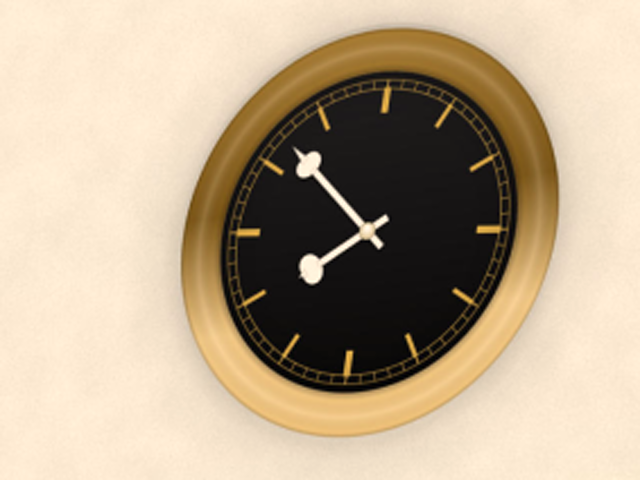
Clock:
7:52
